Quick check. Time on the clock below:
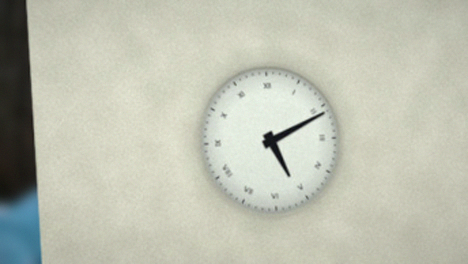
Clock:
5:11
